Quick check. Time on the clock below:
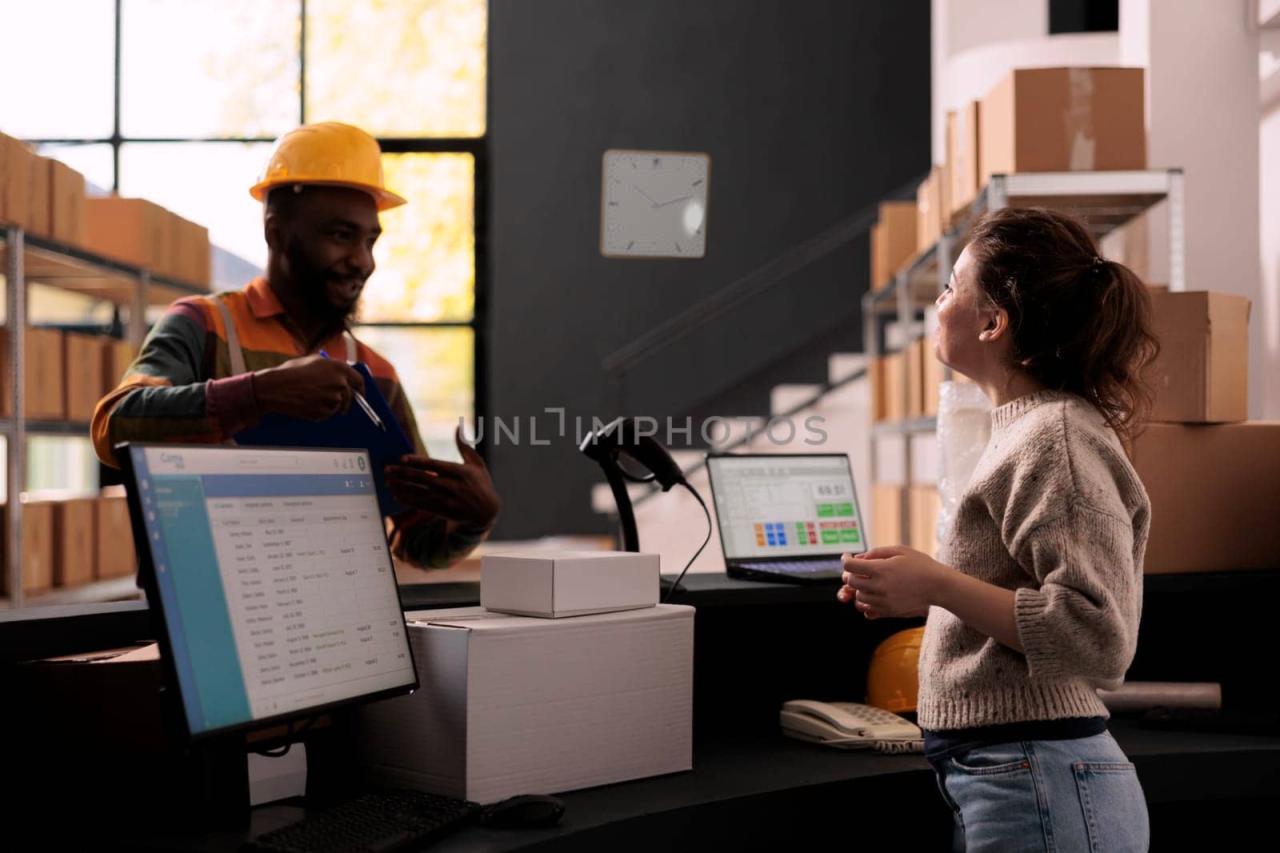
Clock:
10:12
